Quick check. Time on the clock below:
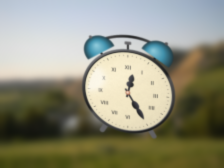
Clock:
12:25
